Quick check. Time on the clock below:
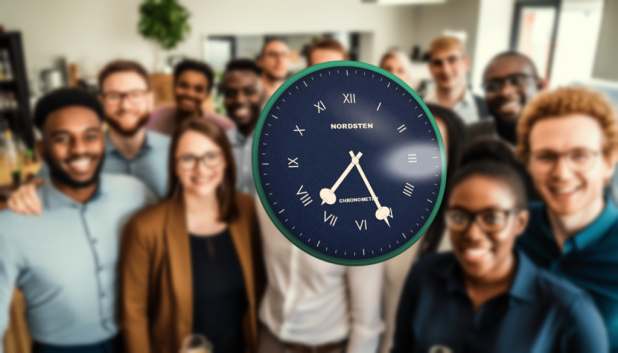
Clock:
7:26
